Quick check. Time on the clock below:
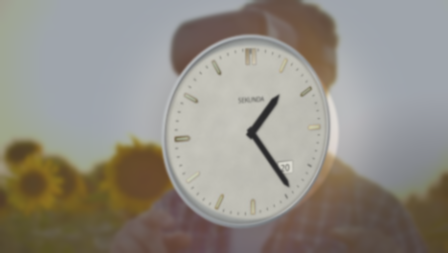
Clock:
1:24
